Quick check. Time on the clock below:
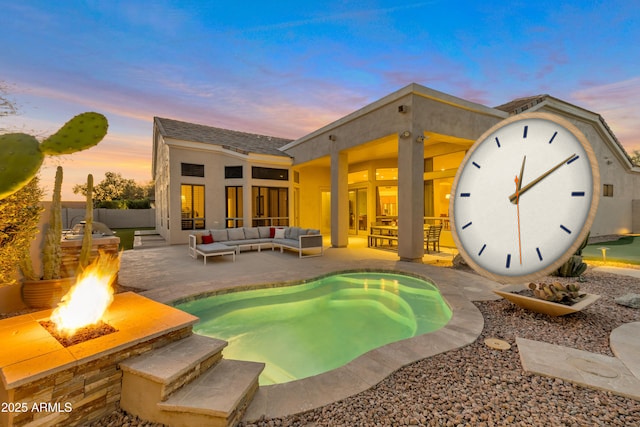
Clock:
12:09:28
